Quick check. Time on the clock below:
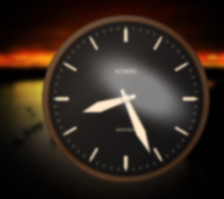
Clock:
8:26
